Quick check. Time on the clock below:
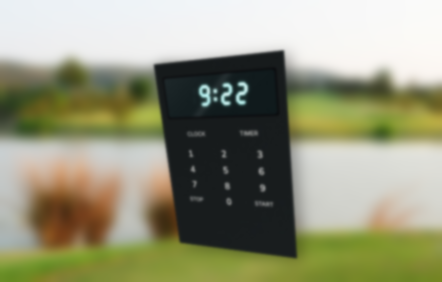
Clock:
9:22
